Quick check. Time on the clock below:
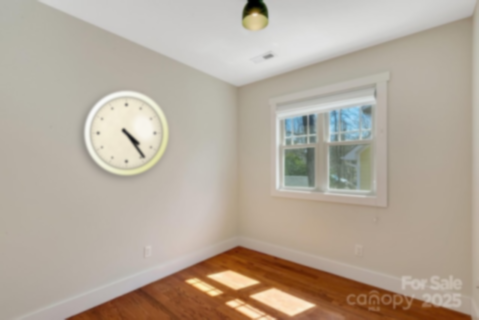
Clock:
4:24
